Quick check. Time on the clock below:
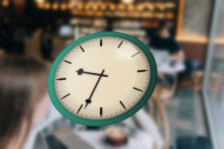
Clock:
9:34
